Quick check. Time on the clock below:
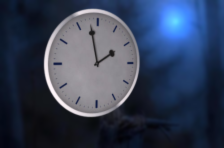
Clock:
1:58
